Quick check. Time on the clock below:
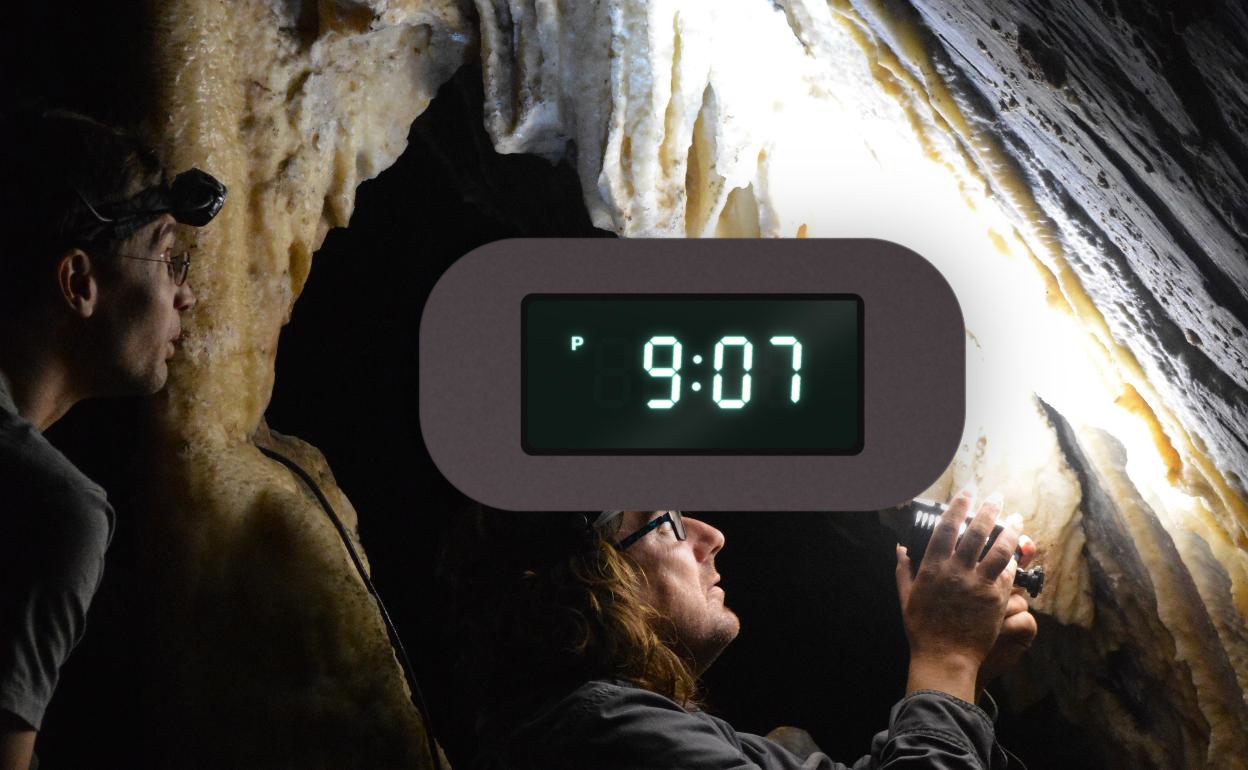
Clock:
9:07
